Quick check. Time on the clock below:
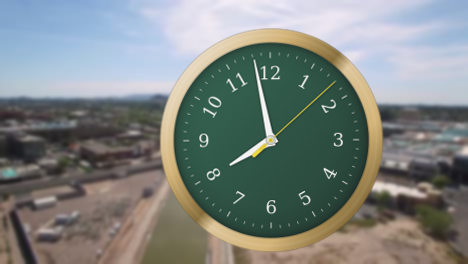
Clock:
7:58:08
